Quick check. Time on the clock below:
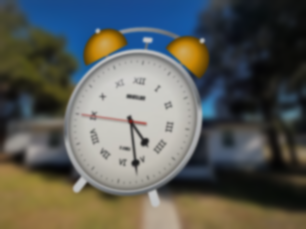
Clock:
4:26:45
